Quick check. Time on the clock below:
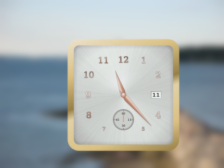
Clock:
11:23
